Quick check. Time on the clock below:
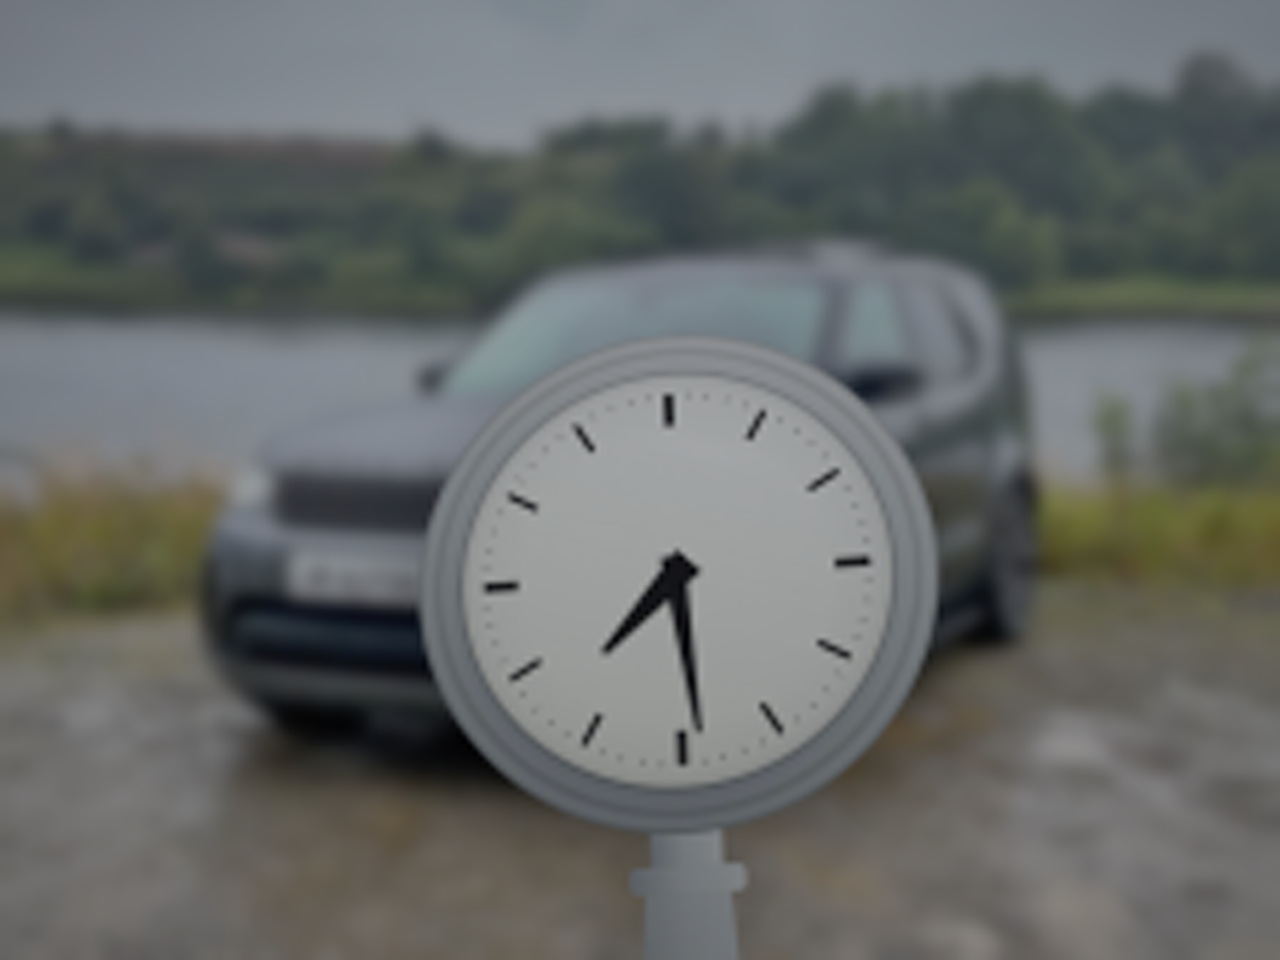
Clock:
7:29
